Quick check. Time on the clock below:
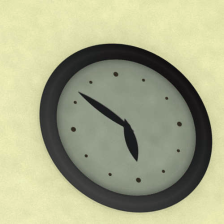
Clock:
5:52
